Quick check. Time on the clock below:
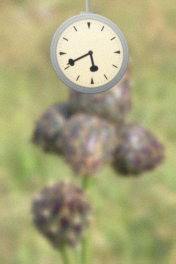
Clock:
5:41
